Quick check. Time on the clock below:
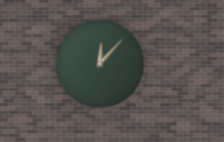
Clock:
12:07
